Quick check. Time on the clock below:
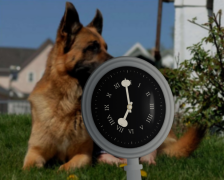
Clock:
6:59
